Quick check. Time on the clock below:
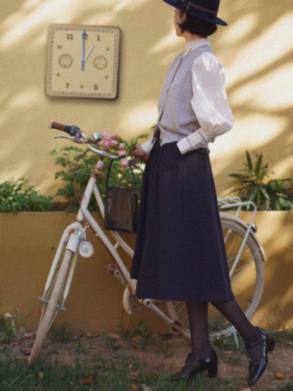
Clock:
12:59
